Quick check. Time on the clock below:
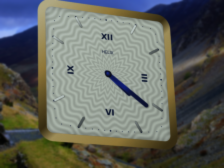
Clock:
4:21
